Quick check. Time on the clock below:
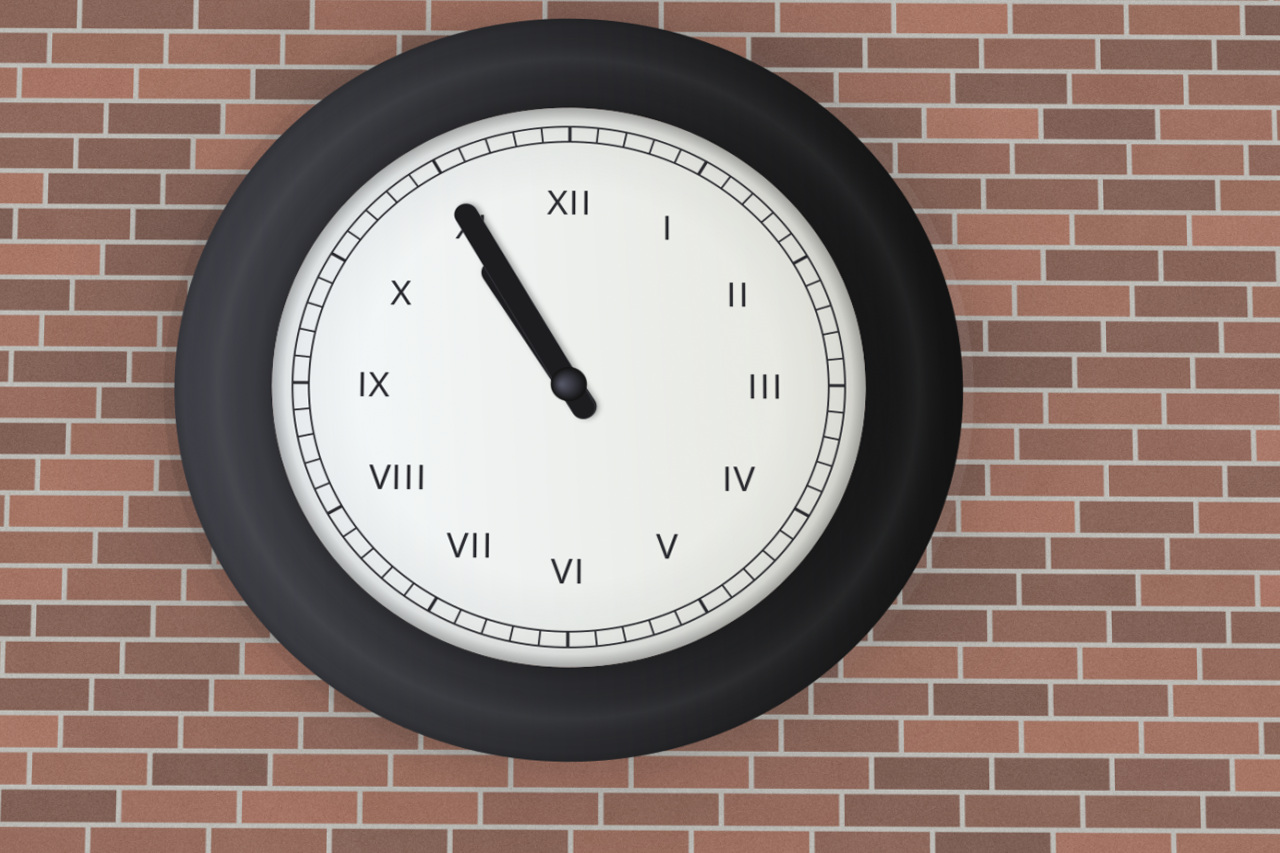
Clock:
10:55
